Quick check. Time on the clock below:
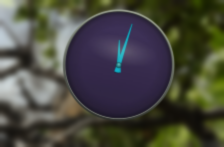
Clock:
12:03
